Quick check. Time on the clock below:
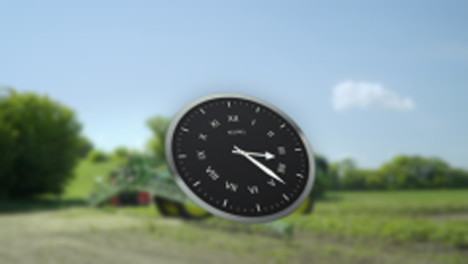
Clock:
3:23
